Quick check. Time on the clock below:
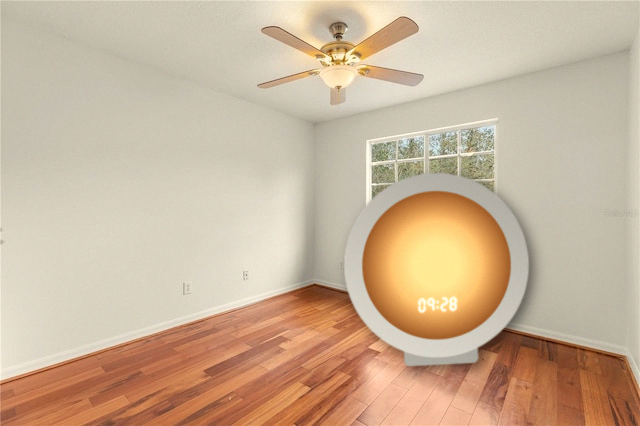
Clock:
9:28
